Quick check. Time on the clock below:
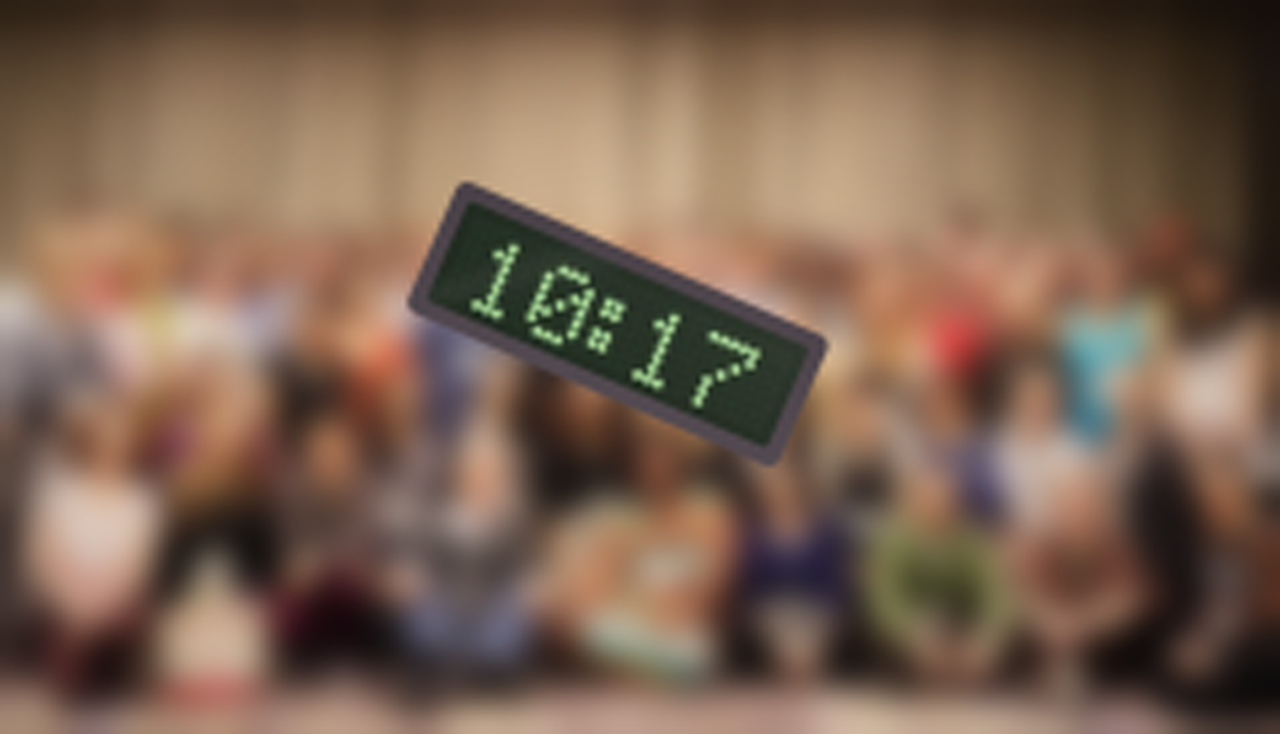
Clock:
10:17
